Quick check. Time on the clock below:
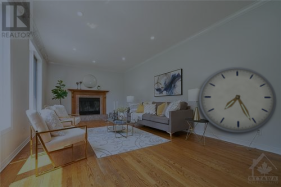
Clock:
7:26
